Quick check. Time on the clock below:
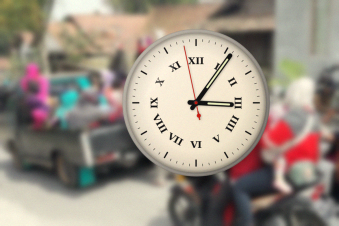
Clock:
3:05:58
